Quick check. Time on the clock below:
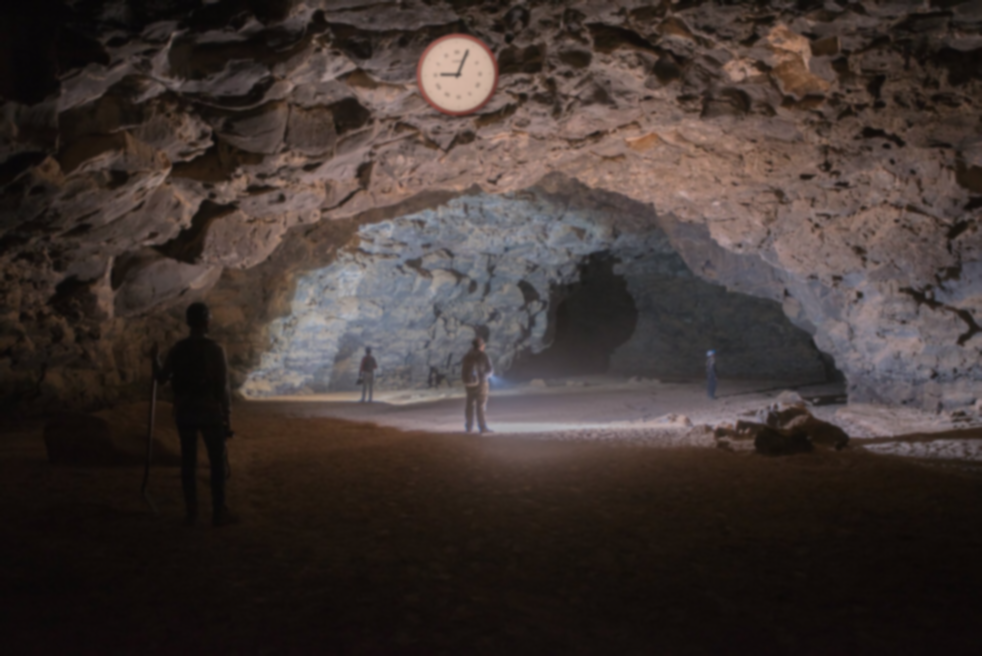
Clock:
9:04
